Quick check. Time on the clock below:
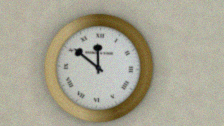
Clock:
11:51
